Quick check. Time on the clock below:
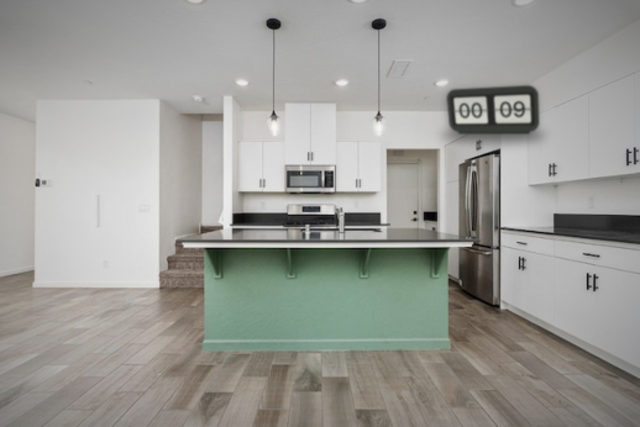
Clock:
0:09
